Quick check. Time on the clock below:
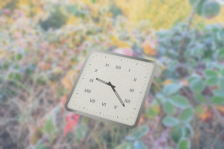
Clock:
9:22
